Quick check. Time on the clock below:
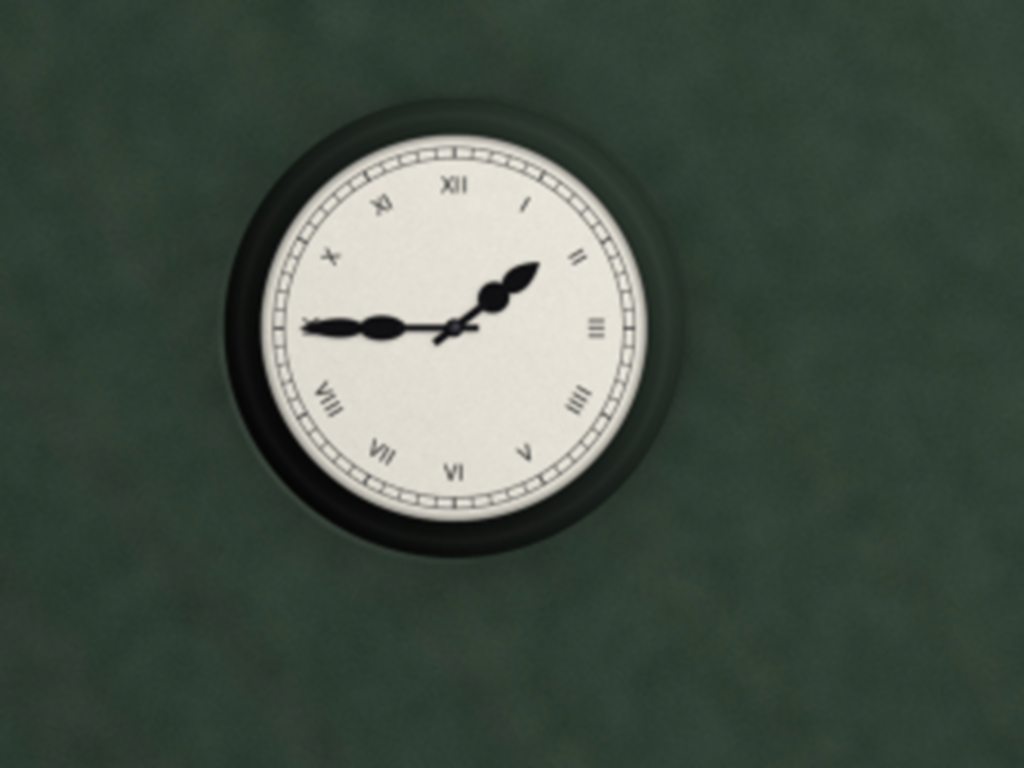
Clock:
1:45
